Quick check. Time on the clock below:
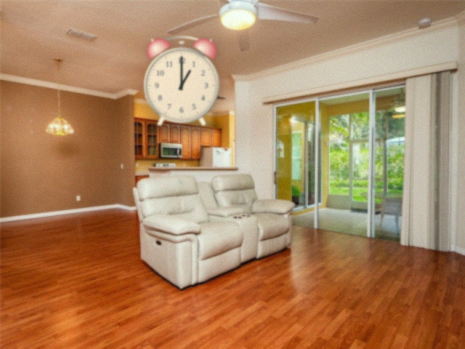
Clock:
1:00
